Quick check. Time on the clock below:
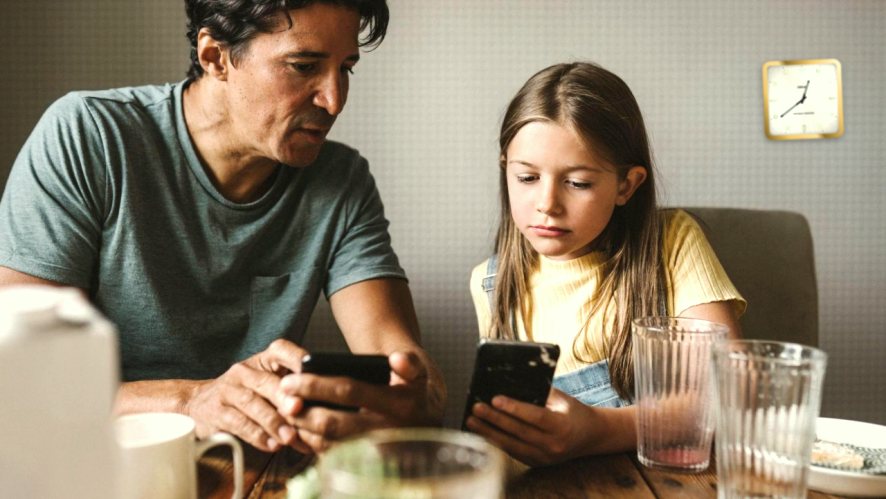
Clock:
12:39
